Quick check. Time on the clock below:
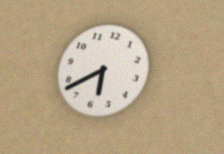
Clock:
5:38
